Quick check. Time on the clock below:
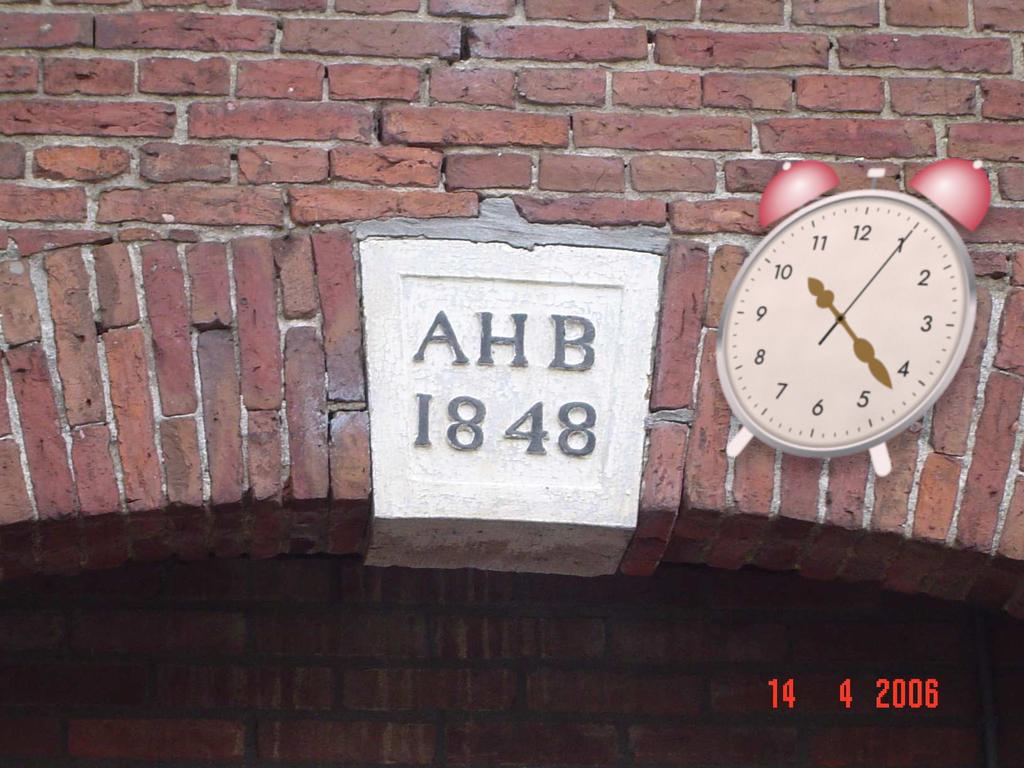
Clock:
10:22:05
